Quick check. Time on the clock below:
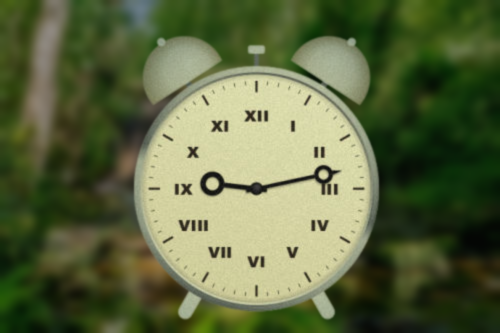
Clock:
9:13
